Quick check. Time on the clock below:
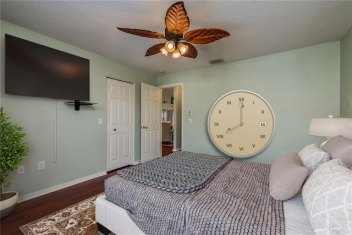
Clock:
8:00
